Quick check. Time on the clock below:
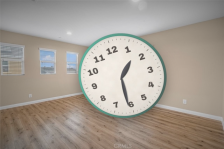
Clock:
1:31
